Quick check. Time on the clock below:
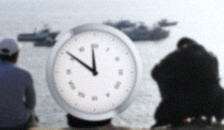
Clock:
11:51
